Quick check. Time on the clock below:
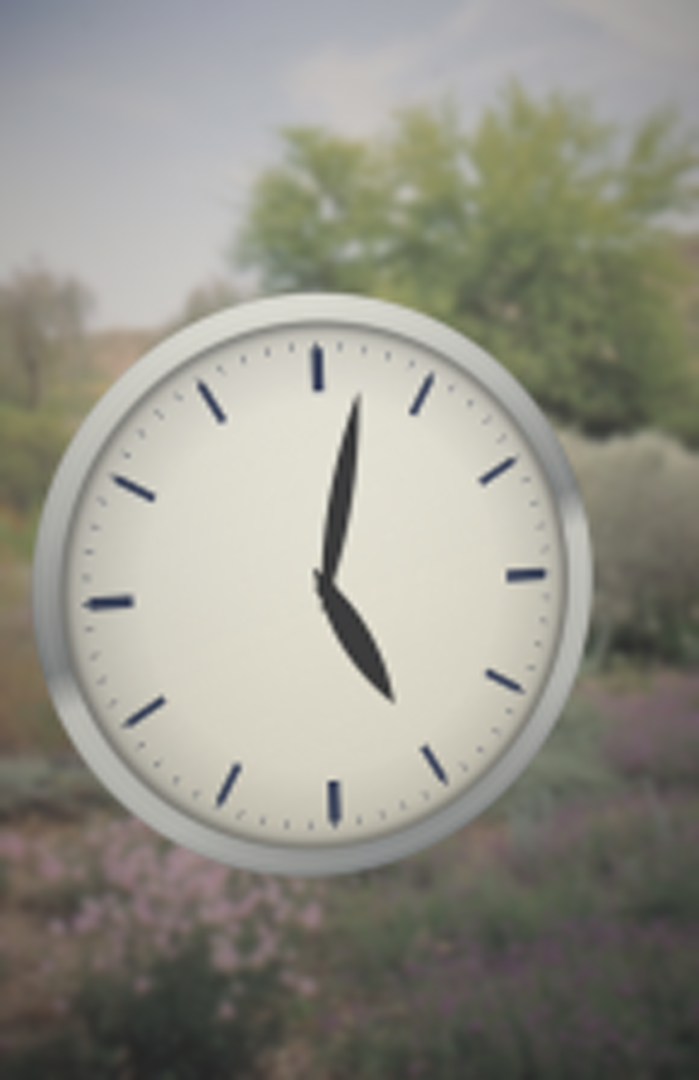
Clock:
5:02
